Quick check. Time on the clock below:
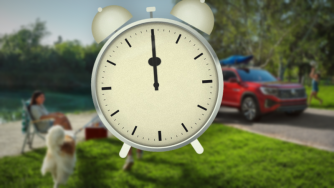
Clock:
12:00
